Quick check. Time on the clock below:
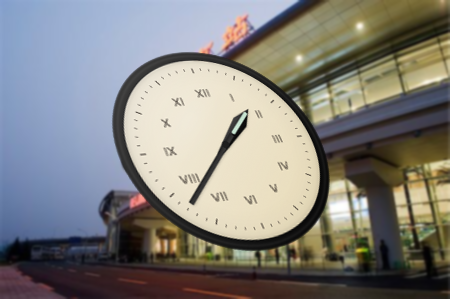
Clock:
1:38
